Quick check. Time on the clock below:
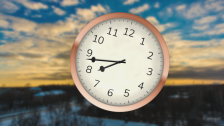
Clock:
7:43
